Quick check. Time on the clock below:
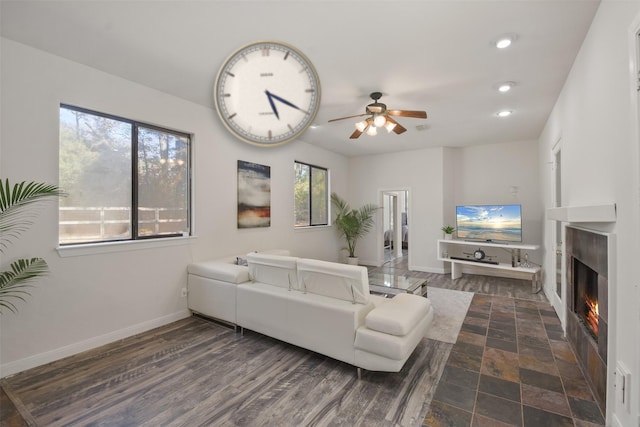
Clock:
5:20
